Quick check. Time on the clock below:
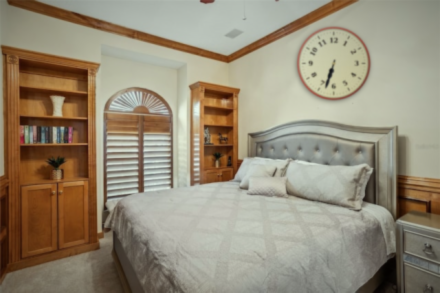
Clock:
6:33
